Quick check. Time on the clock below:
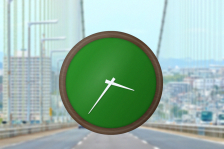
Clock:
3:36
